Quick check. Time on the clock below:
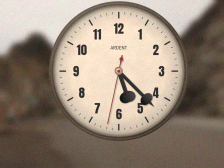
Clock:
5:22:32
